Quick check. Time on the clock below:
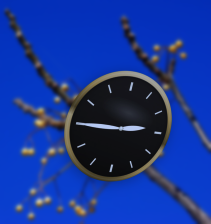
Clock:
2:45
